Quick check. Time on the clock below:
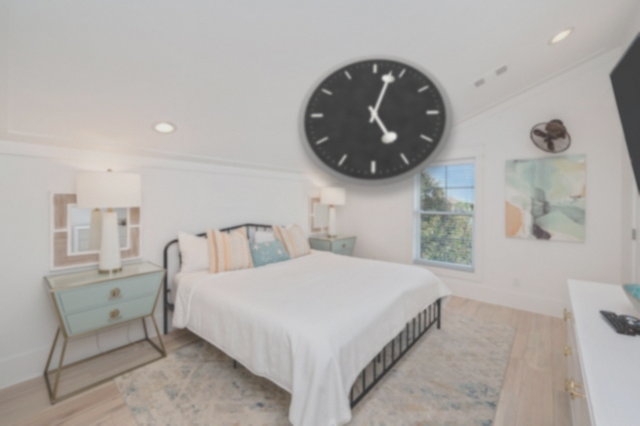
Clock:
5:03
